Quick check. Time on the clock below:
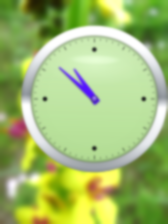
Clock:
10:52
